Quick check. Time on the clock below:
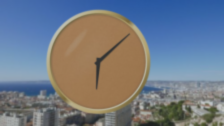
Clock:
6:08
